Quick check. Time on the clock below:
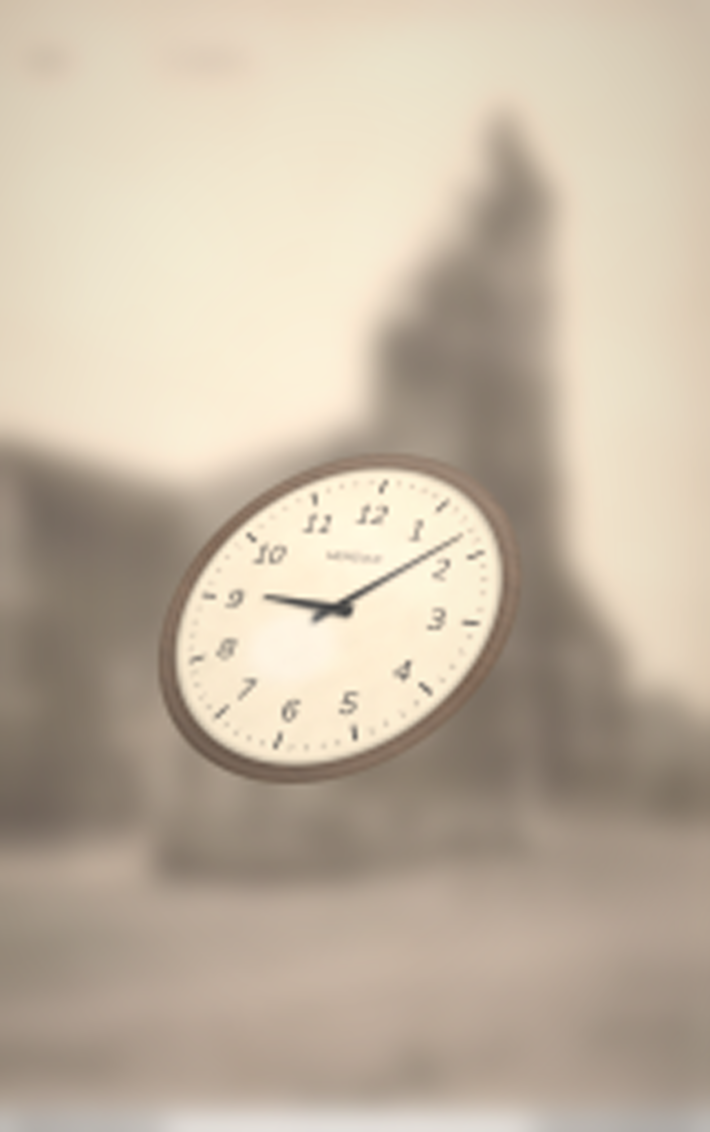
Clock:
9:08
